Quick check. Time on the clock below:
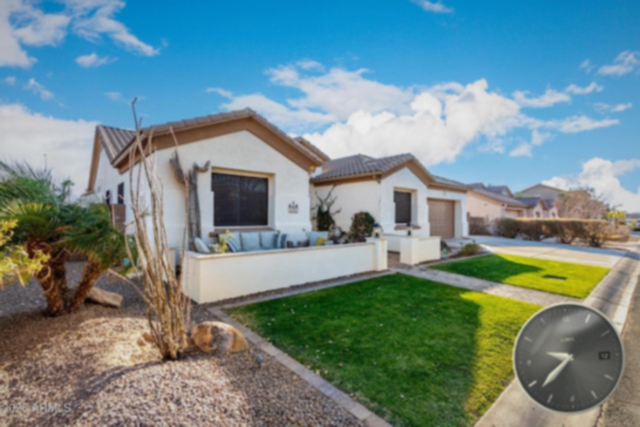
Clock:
9:38
